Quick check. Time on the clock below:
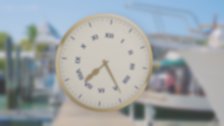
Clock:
7:24
